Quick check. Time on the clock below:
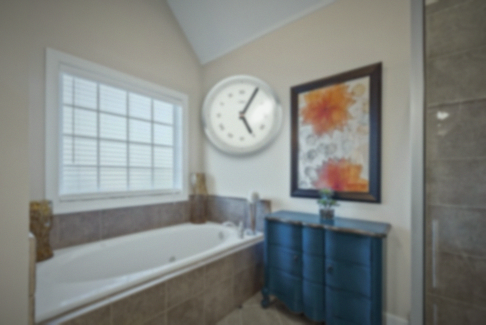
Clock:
5:05
